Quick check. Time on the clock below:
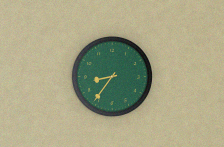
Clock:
8:36
